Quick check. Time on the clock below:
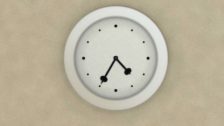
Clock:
4:35
